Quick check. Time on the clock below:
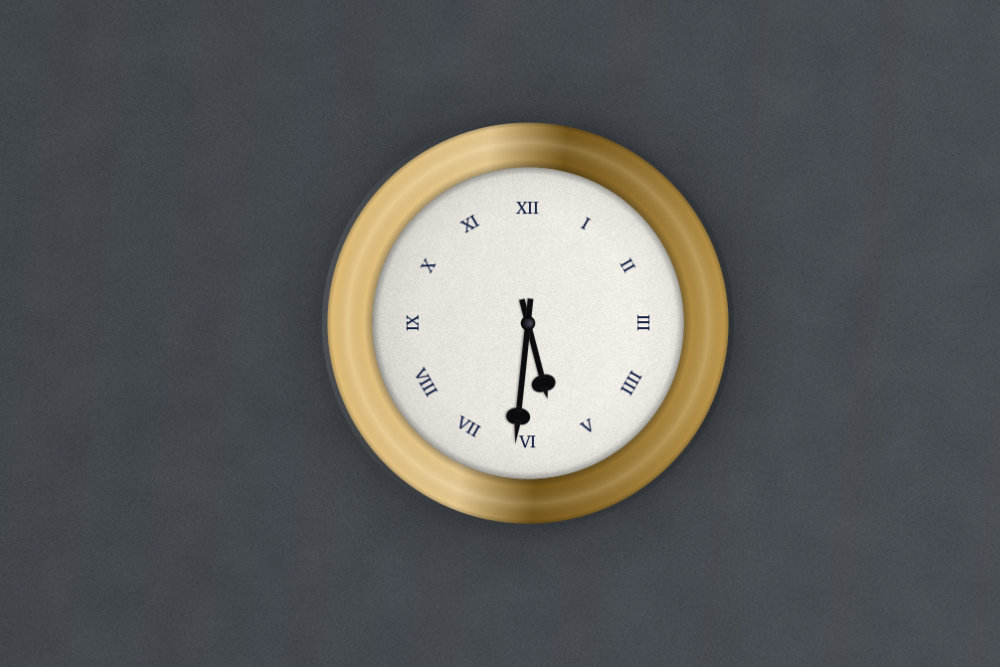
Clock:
5:31
